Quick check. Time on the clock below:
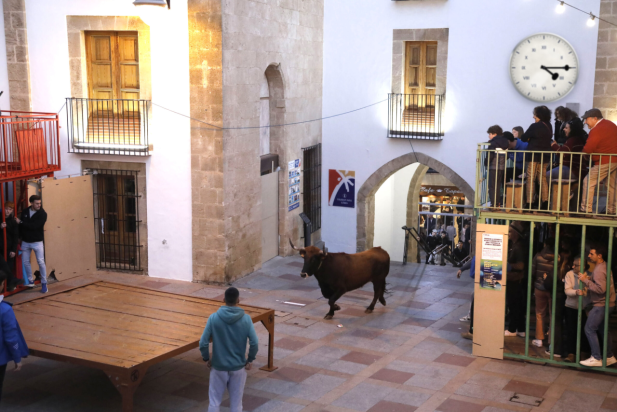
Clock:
4:15
